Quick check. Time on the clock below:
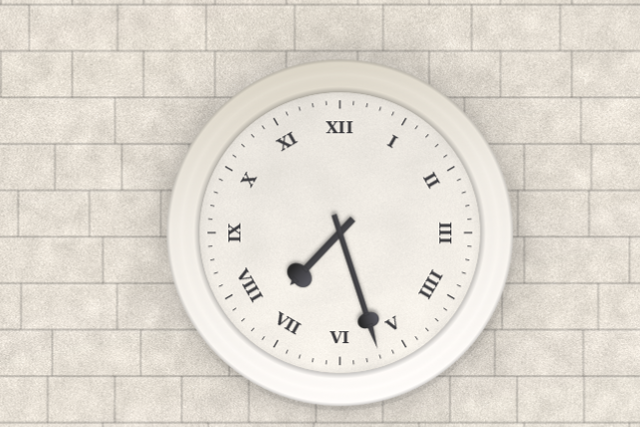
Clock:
7:27
